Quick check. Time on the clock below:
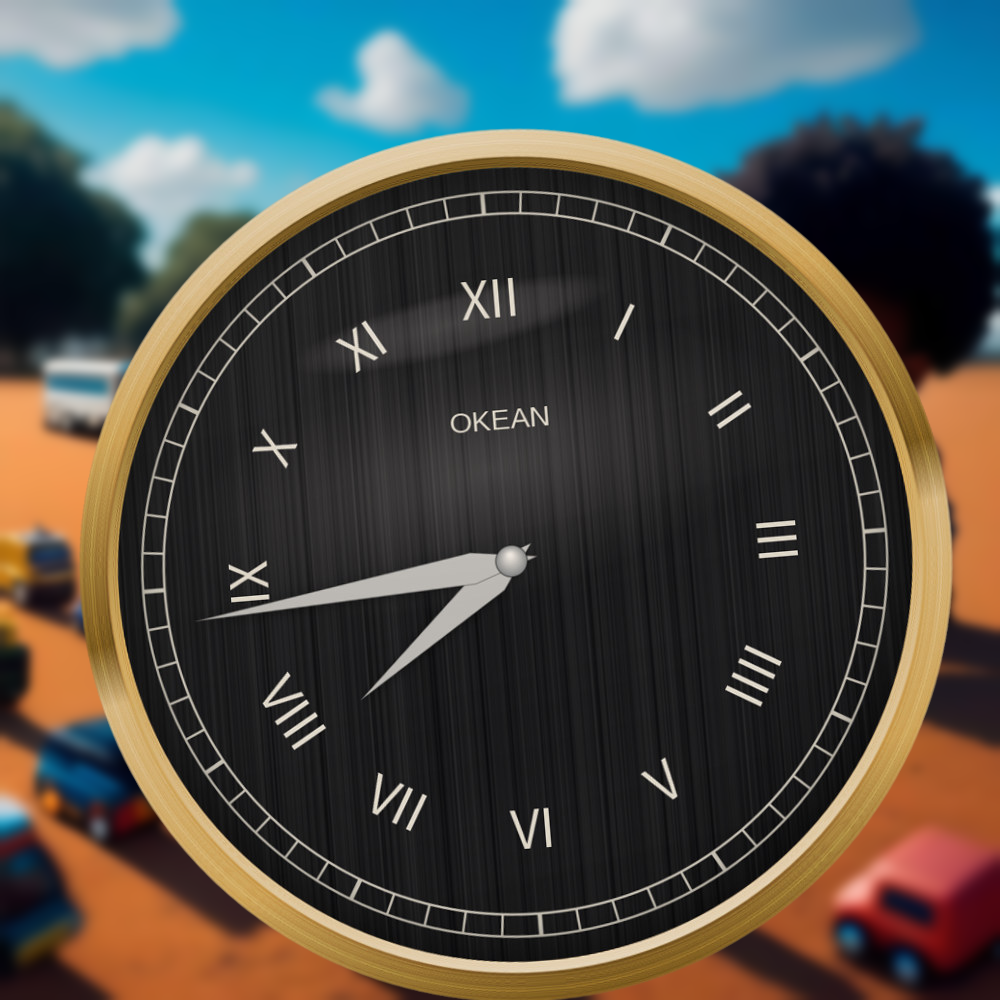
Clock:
7:44
